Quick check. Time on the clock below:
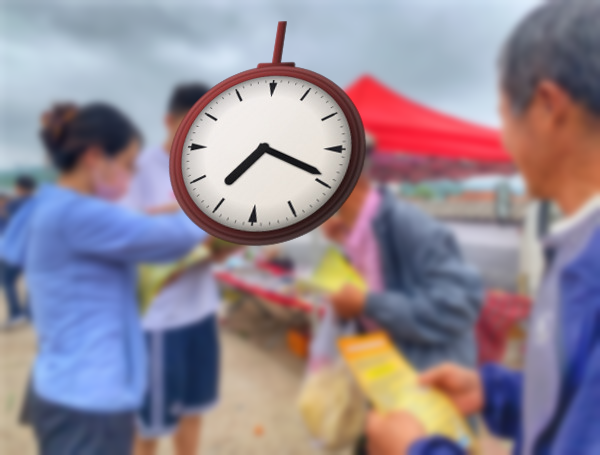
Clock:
7:19
